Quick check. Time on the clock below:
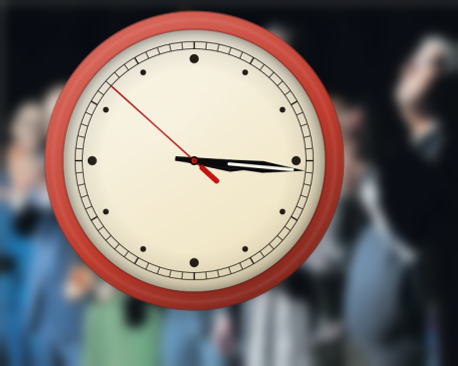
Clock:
3:15:52
